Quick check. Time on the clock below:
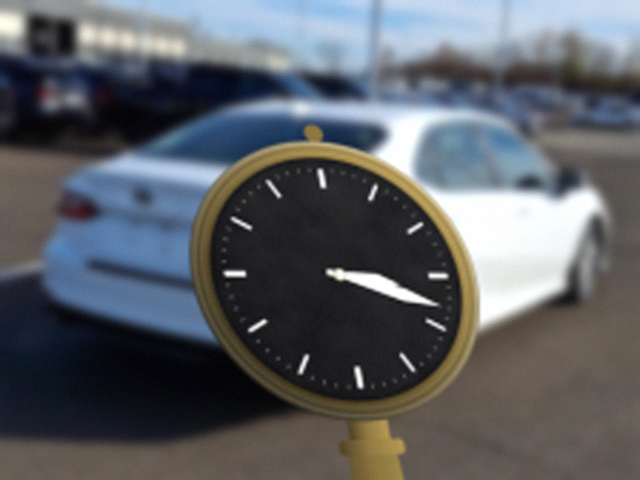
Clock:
3:18
